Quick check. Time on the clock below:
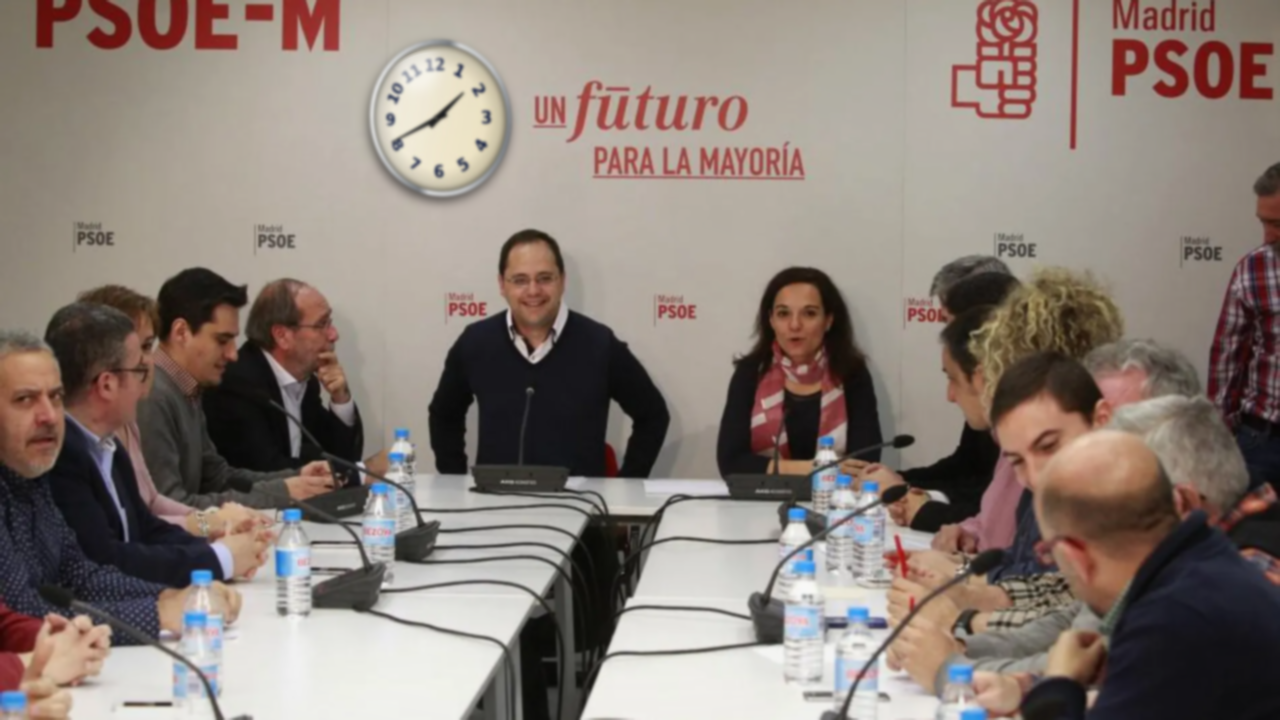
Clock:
1:41
